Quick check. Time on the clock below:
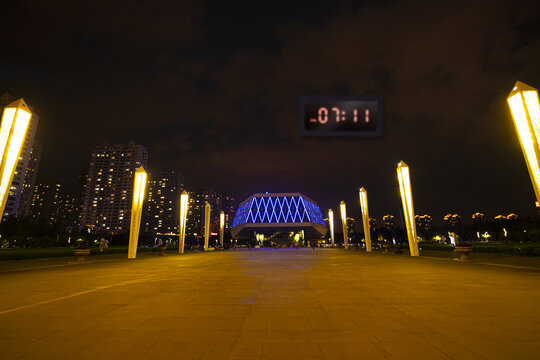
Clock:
7:11
